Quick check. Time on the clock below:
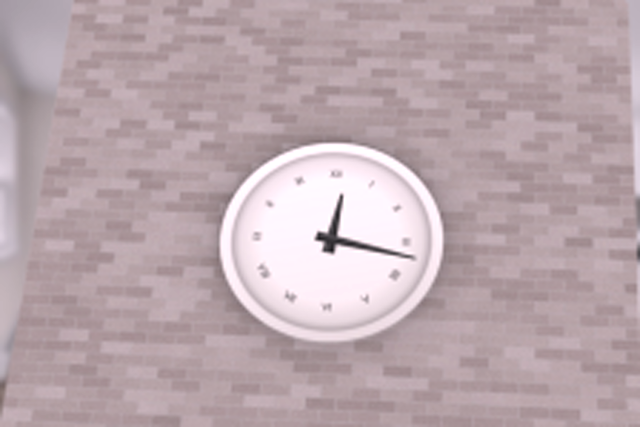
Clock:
12:17
